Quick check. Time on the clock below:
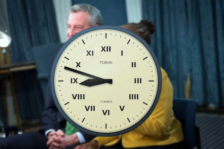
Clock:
8:48
